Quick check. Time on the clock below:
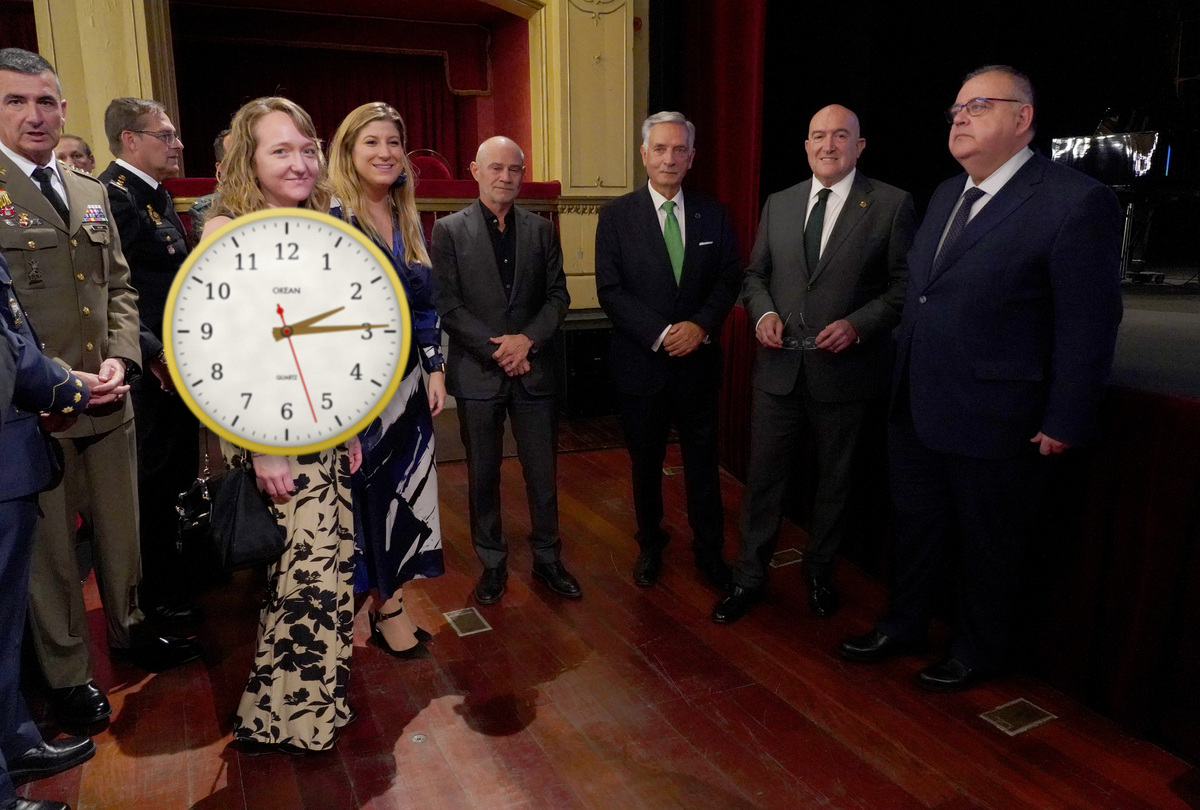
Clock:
2:14:27
